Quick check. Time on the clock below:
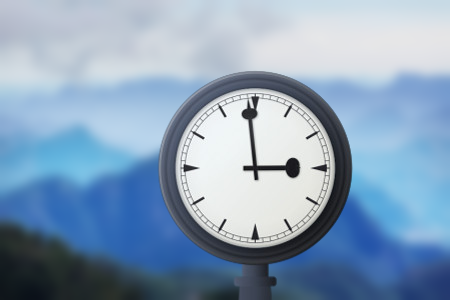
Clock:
2:59
